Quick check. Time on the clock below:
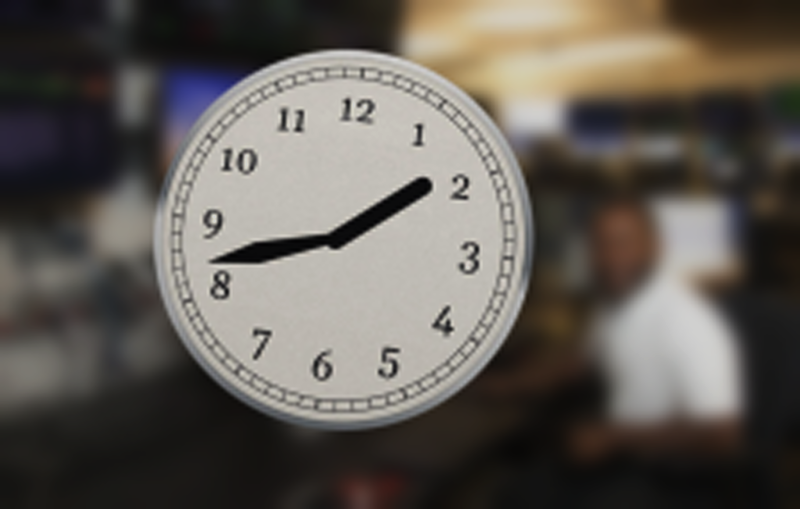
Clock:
1:42
